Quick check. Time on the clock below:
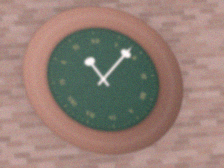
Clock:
11:08
